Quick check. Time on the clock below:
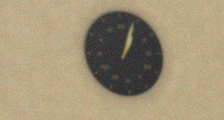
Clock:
1:04
